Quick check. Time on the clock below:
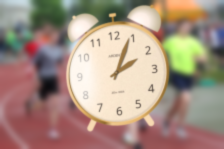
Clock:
2:04
